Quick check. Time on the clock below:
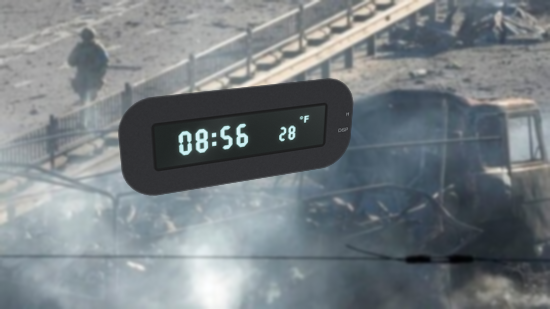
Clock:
8:56
